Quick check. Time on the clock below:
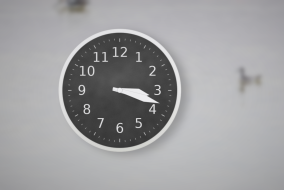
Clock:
3:18
